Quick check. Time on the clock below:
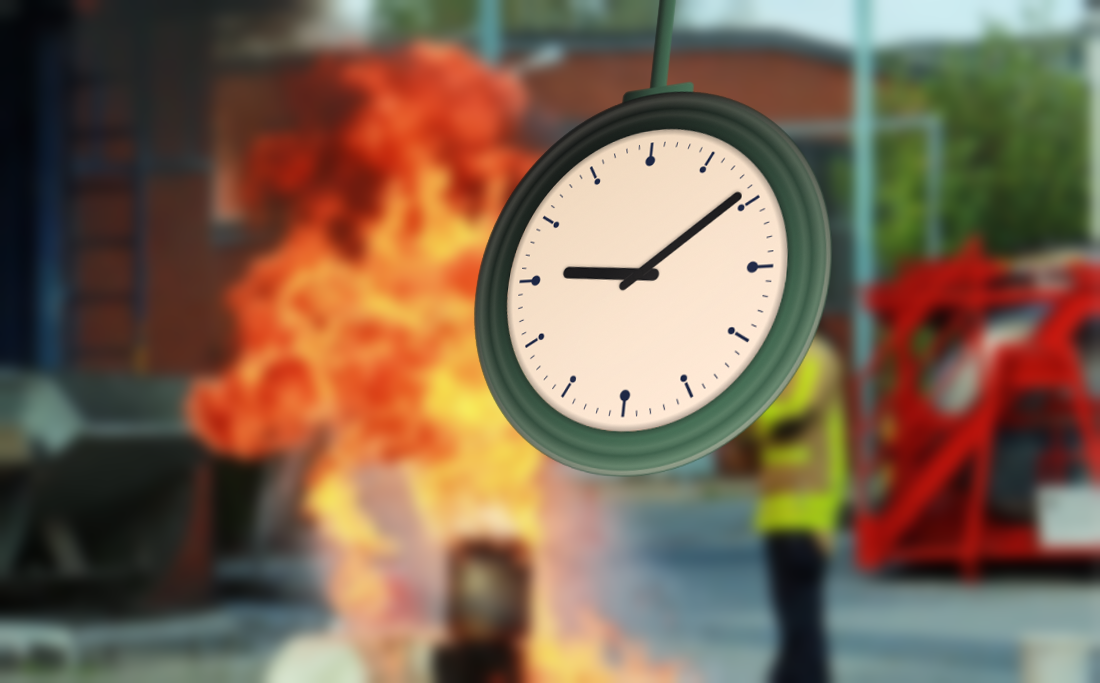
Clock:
9:09
